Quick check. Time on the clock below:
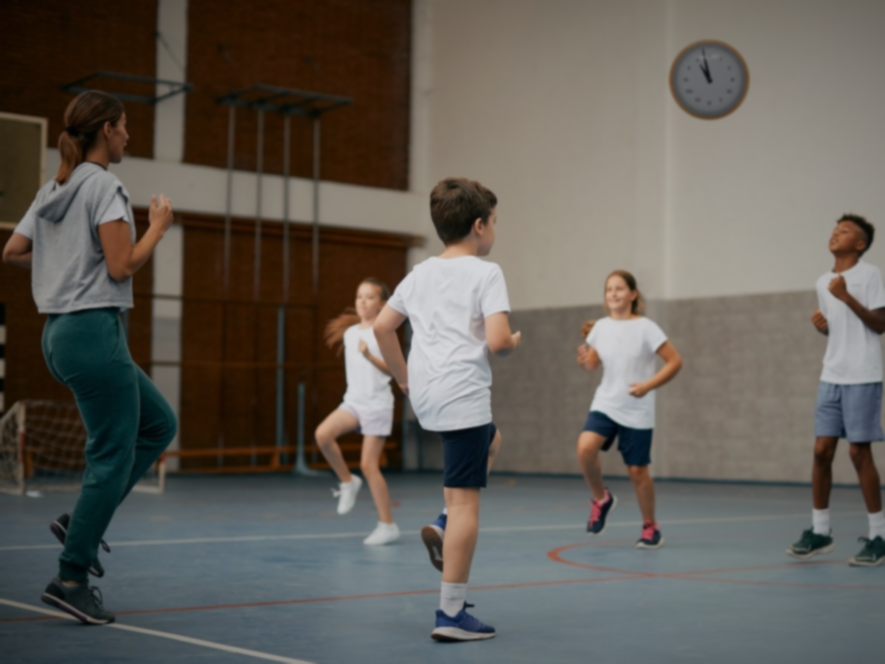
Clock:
10:58
